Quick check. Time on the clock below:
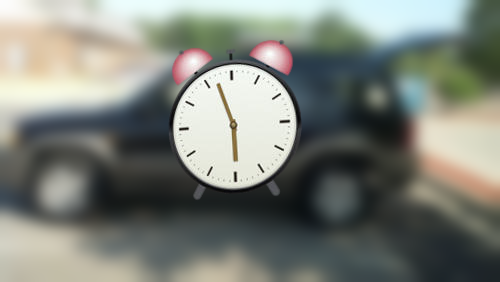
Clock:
5:57
